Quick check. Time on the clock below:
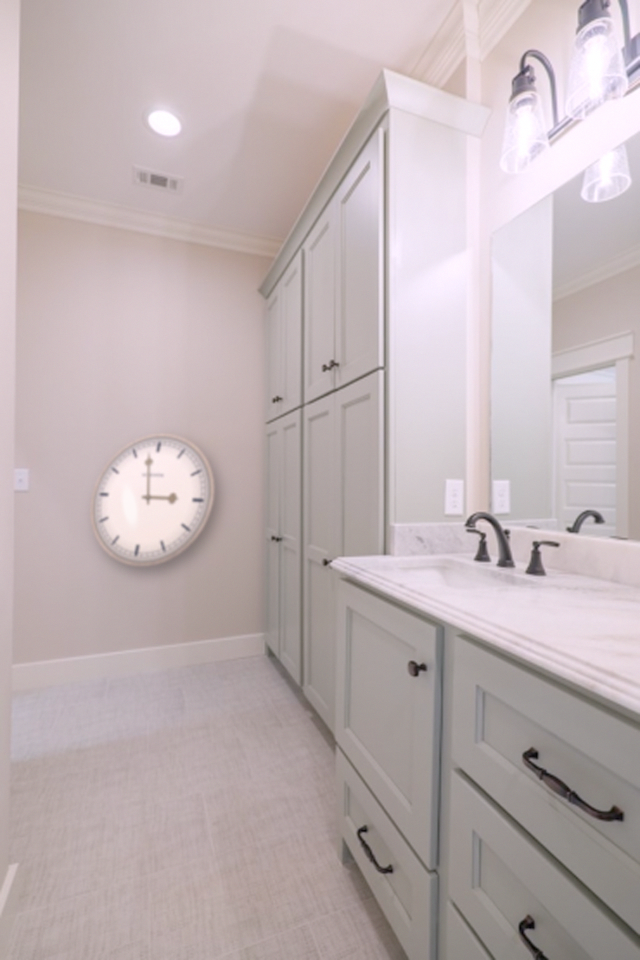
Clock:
2:58
